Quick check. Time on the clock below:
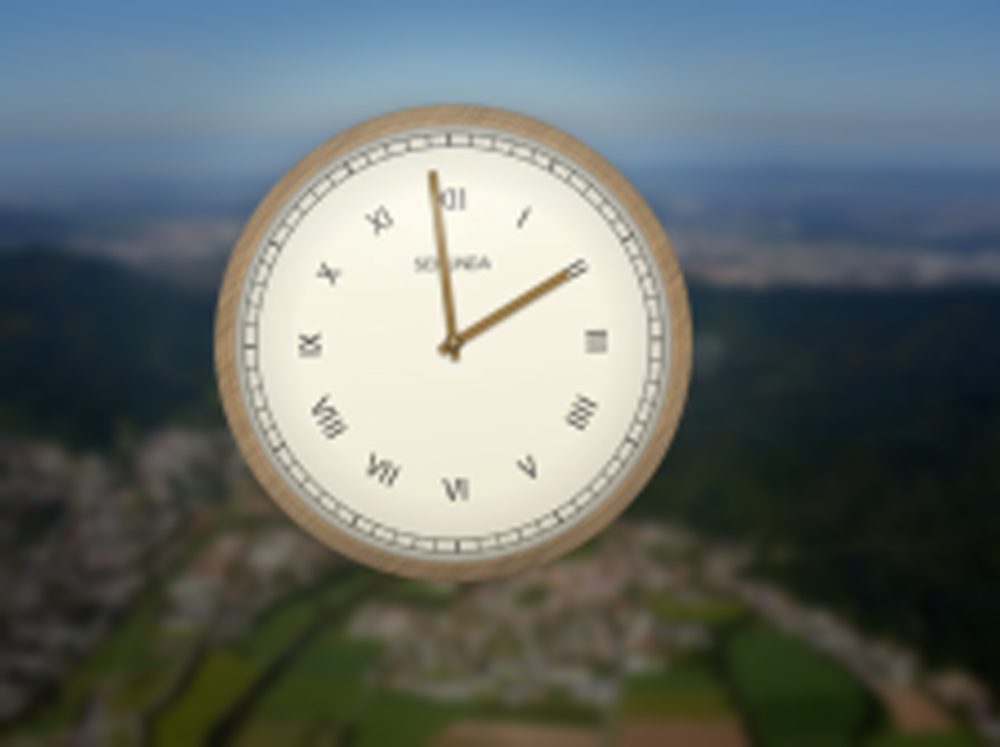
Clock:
1:59
